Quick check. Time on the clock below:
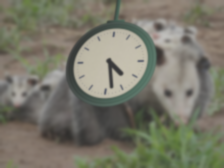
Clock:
4:28
